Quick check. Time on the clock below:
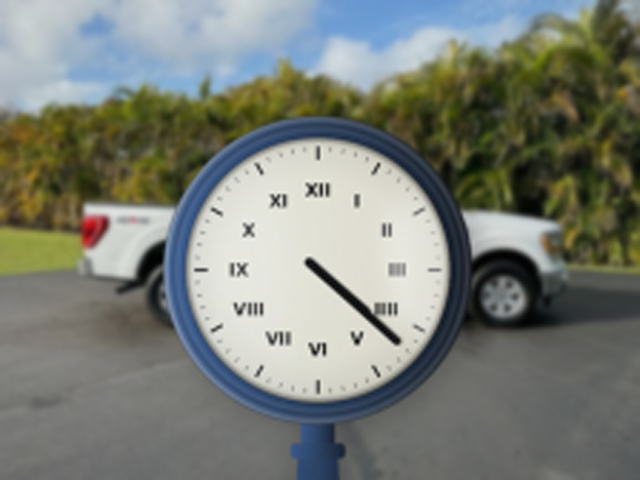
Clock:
4:22
